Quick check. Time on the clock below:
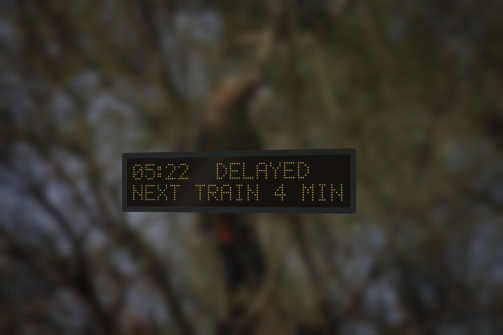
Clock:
5:22
